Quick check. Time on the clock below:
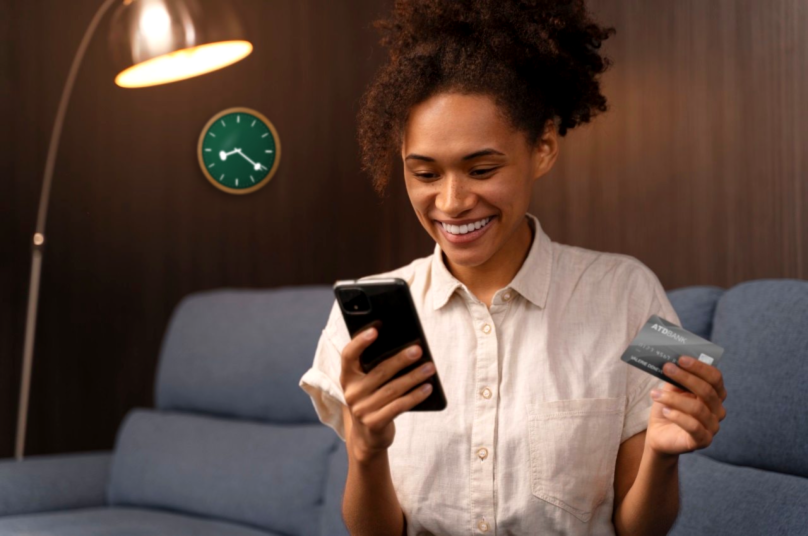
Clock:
8:21
